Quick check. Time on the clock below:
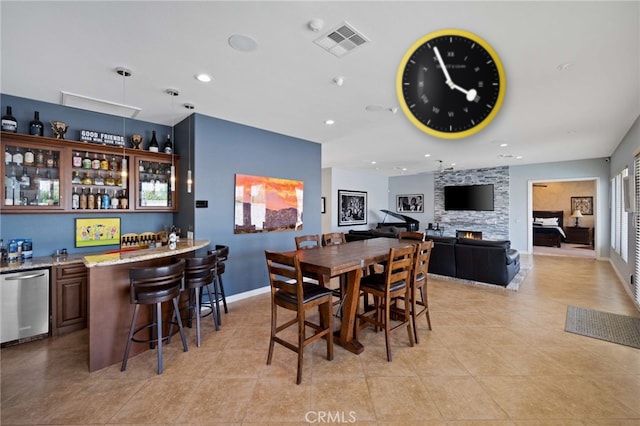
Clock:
3:56
